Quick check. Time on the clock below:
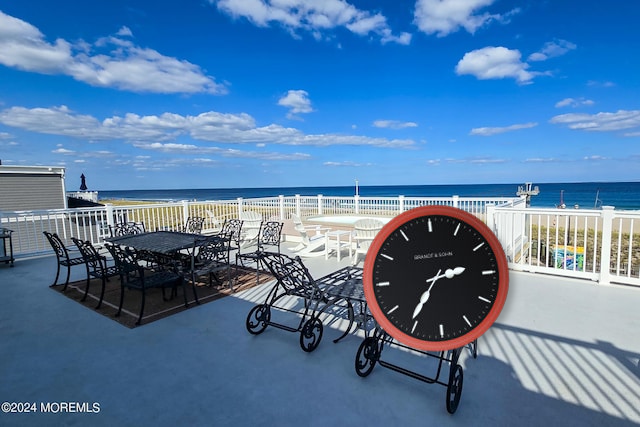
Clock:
2:36
